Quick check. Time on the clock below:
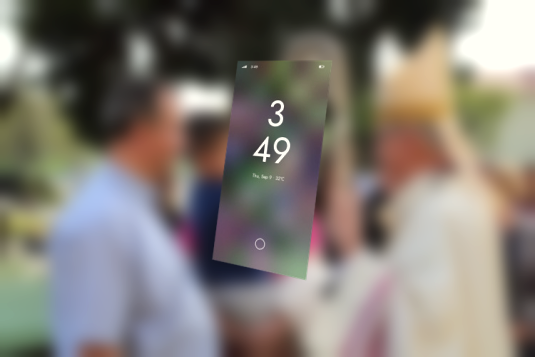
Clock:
3:49
